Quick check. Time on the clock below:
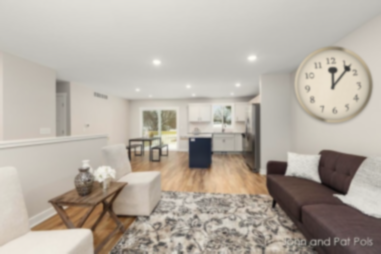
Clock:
12:07
